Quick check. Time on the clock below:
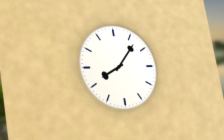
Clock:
8:07
